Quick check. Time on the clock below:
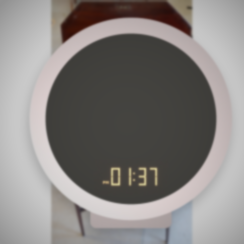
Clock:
1:37
